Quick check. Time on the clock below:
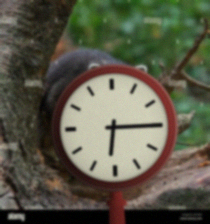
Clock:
6:15
